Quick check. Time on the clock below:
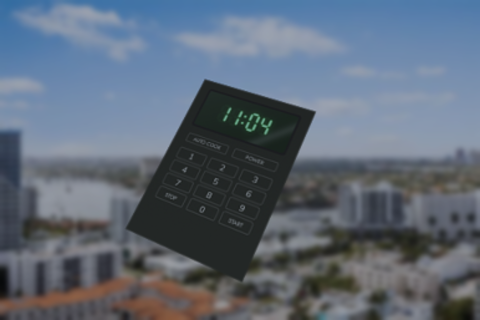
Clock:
11:04
